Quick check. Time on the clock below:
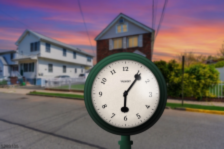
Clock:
6:06
